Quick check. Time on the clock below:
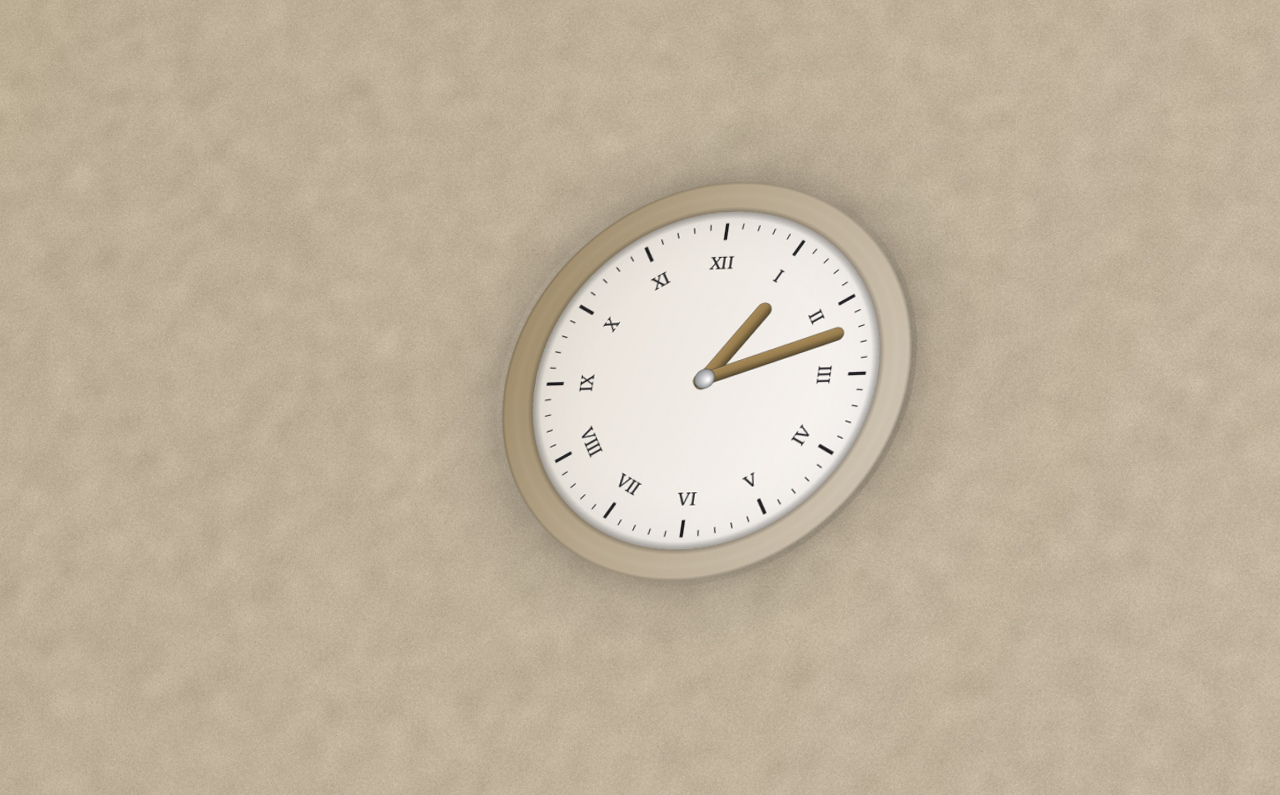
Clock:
1:12
